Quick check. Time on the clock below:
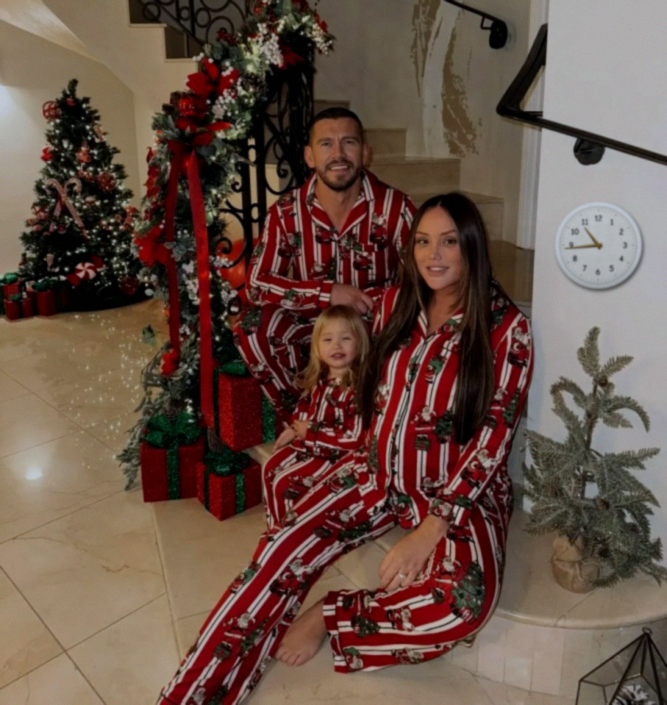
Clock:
10:44
